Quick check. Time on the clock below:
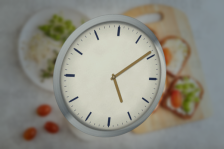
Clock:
5:09
